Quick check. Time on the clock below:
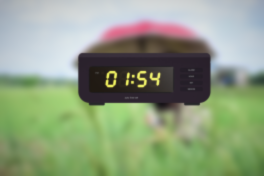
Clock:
1:54
